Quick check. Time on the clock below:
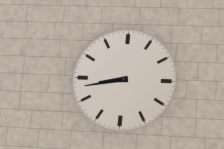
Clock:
8:43
